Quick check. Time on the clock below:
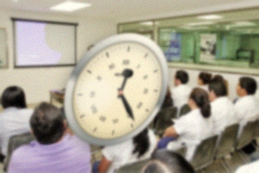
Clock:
12:24
